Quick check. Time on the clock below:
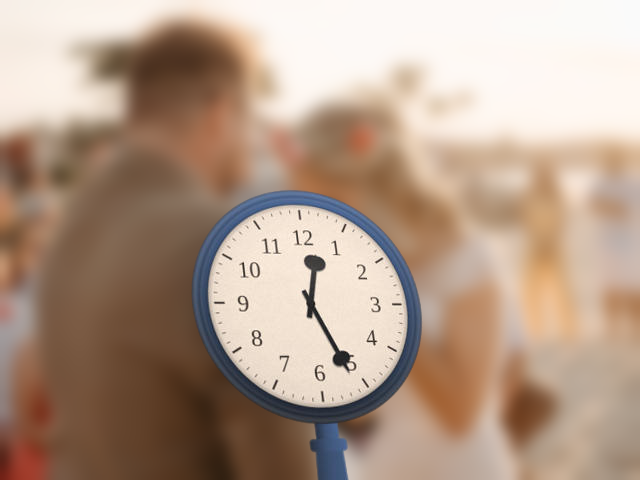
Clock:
12:26
